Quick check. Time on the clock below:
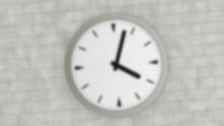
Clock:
4:03
